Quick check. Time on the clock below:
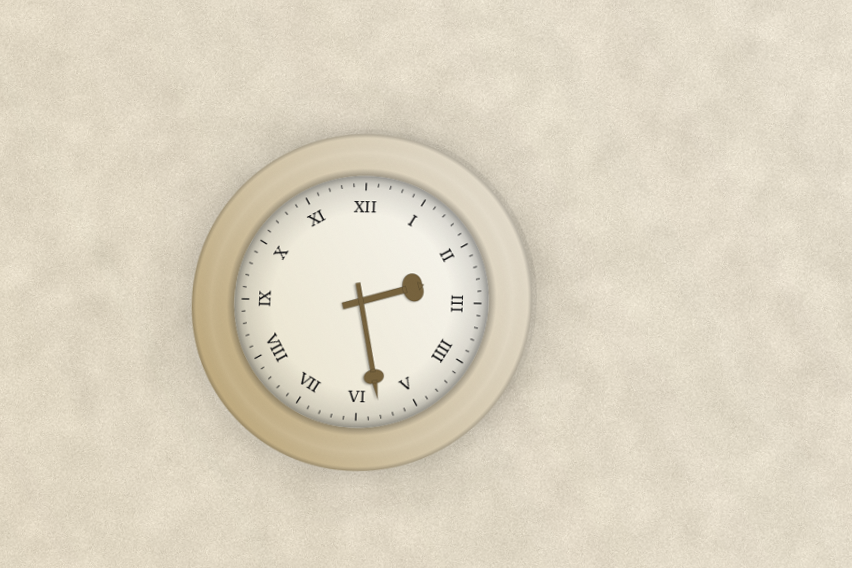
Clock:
2:28
